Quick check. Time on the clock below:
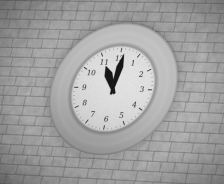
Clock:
11:01
